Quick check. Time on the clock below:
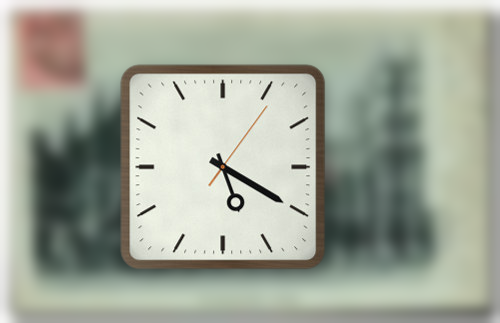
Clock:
5:20:06
